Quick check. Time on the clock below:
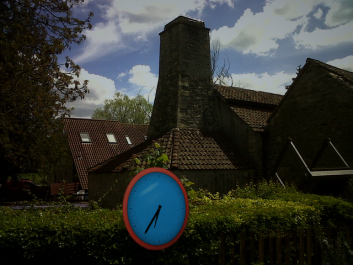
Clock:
6:36
